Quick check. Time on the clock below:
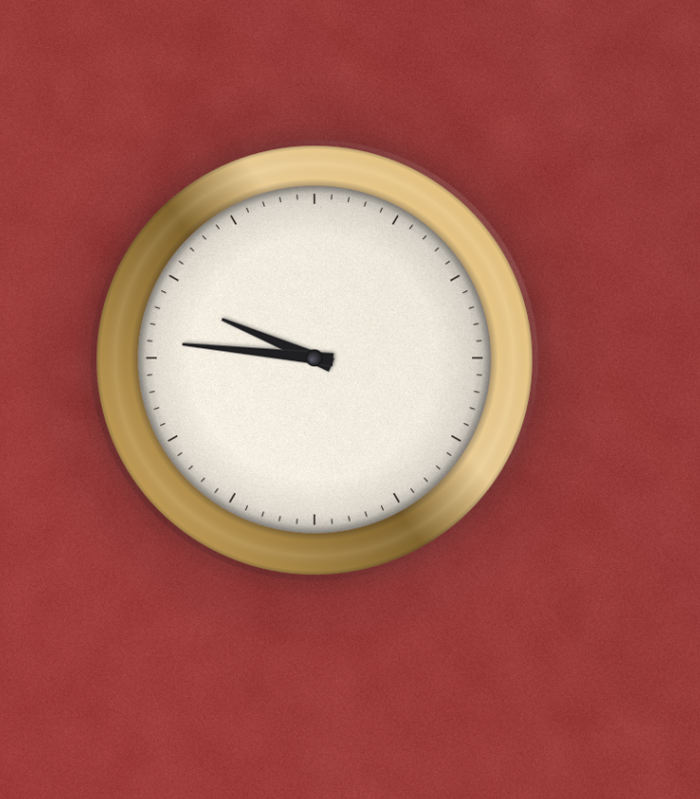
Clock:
9:46
